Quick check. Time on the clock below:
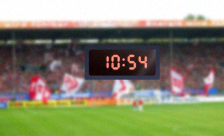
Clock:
10:54
